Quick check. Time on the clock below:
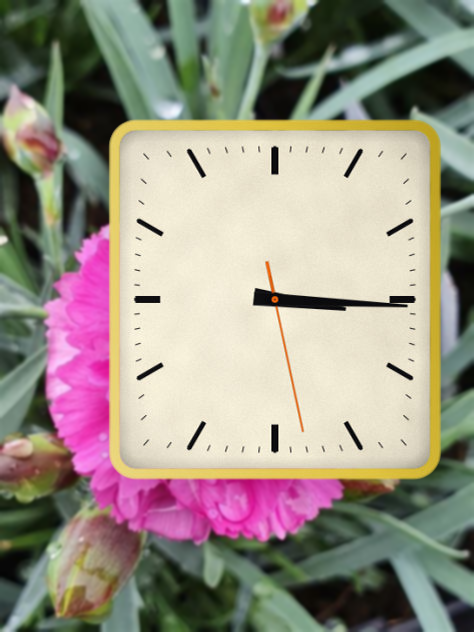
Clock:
3:15:28
